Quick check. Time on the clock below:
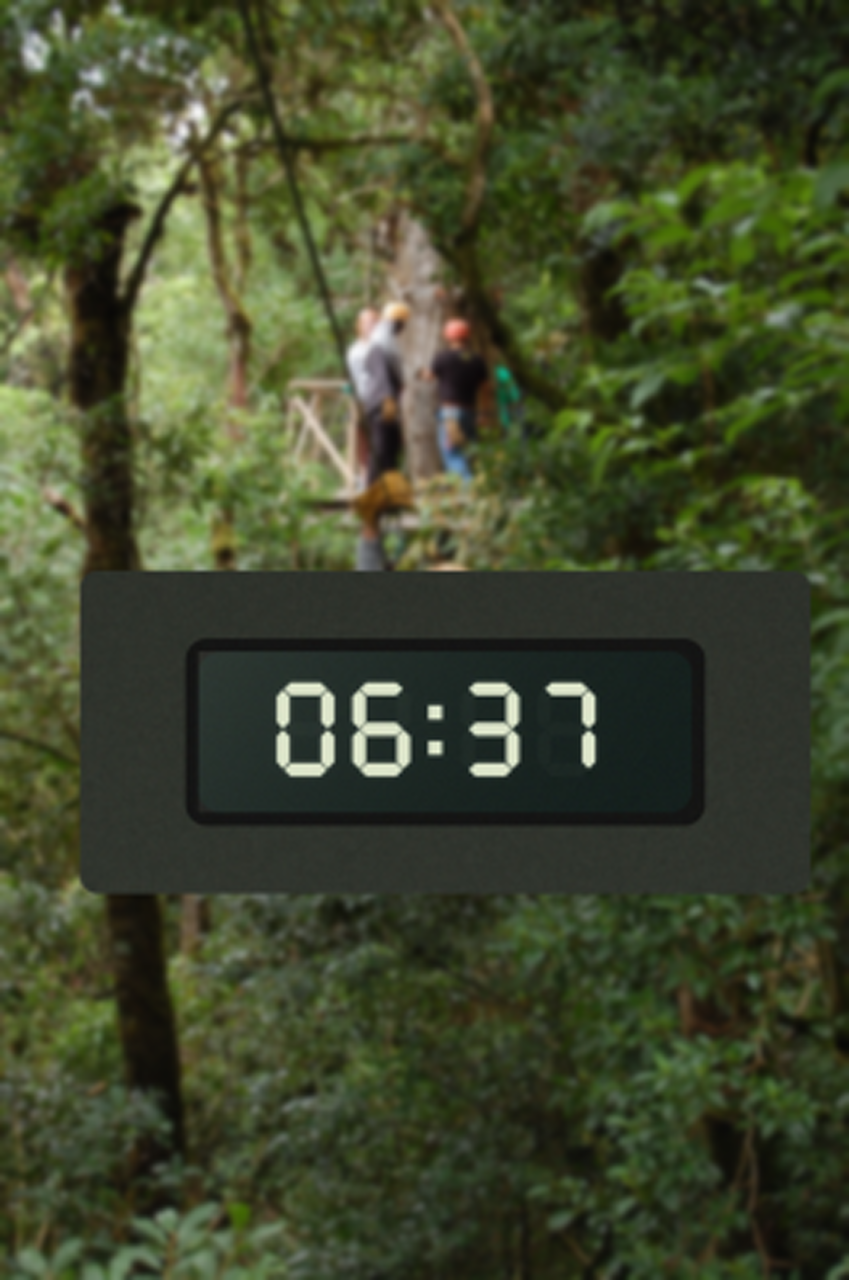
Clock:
6:37
